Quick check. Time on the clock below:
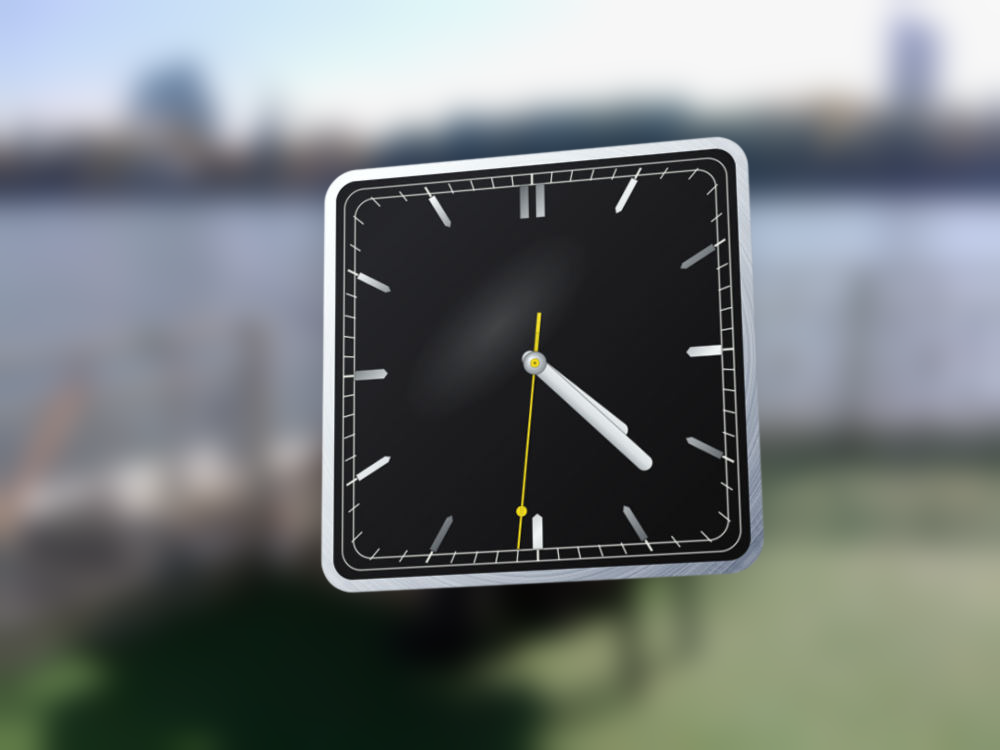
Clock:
4:22:31
